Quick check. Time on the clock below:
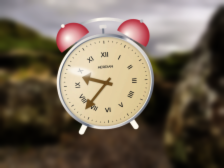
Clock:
9:37
